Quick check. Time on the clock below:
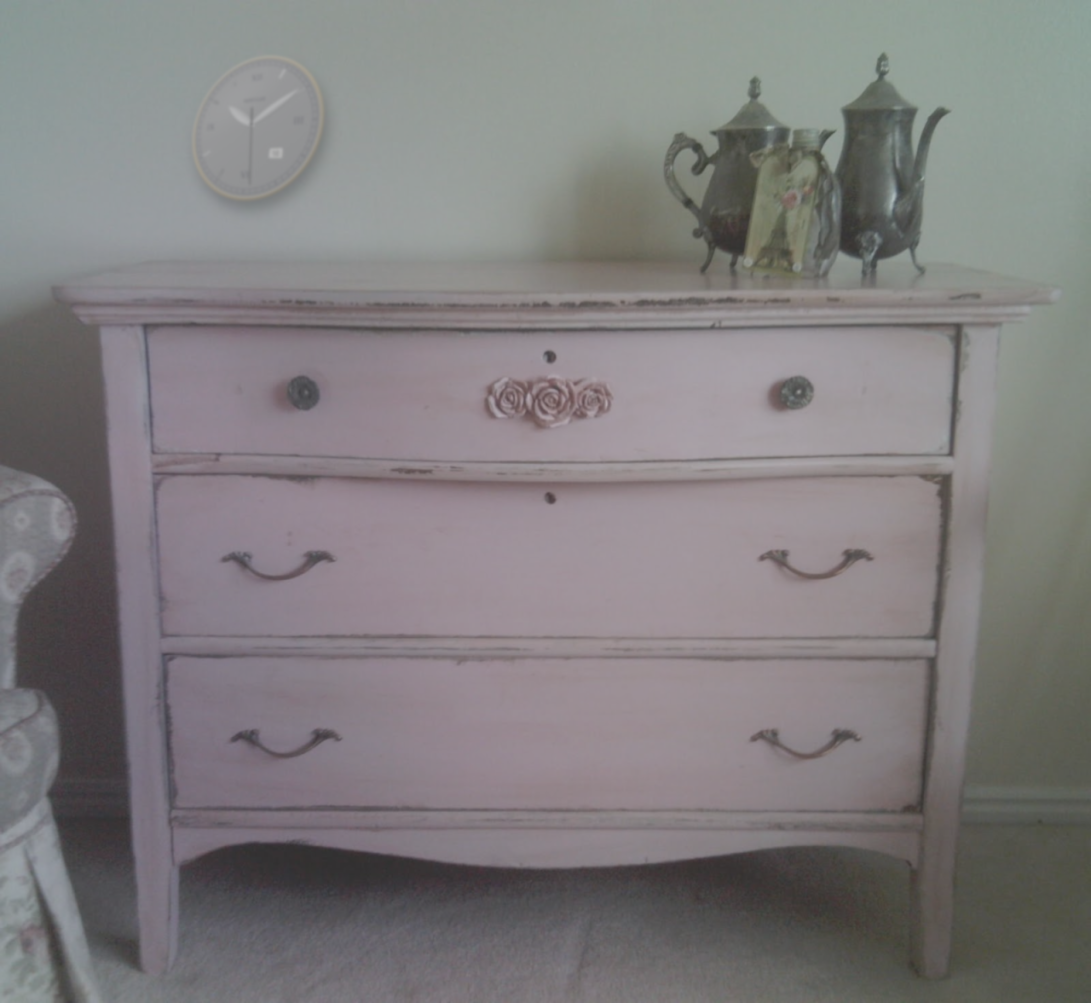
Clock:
10:09:29
